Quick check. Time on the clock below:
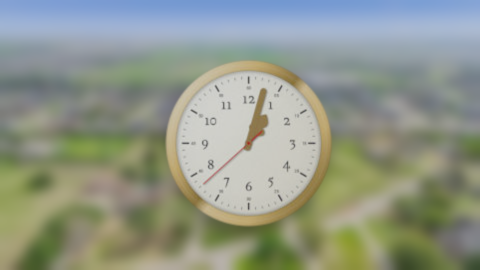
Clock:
1:02:38
